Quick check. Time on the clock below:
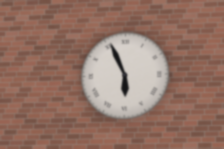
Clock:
5:56
